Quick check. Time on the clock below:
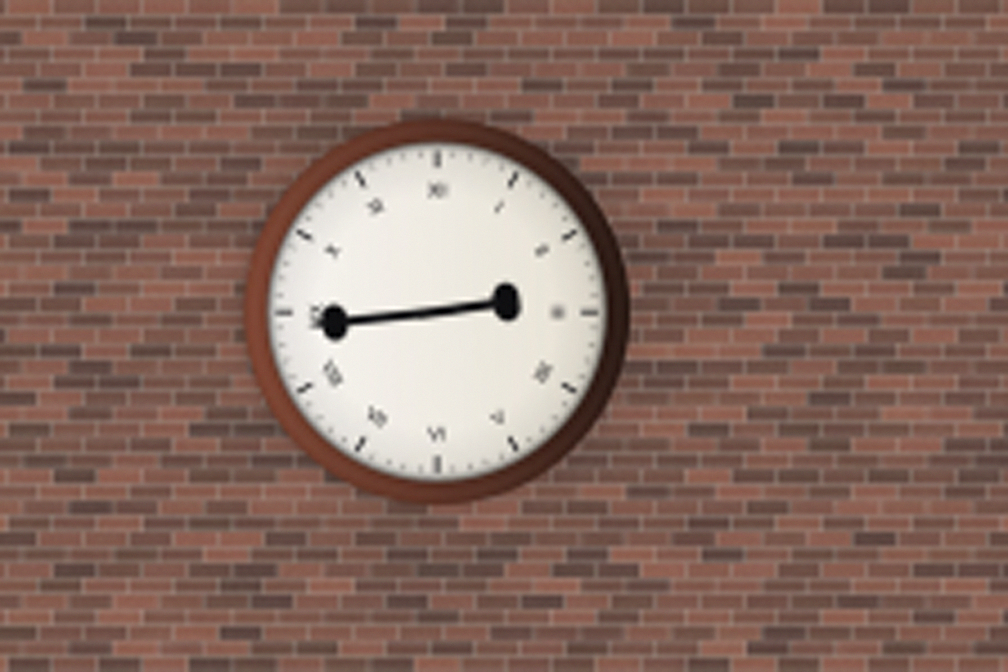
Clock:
2:44
